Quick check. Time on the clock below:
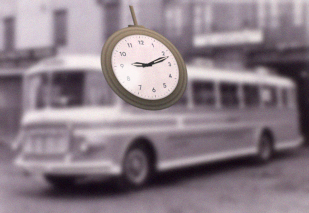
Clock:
9:12
